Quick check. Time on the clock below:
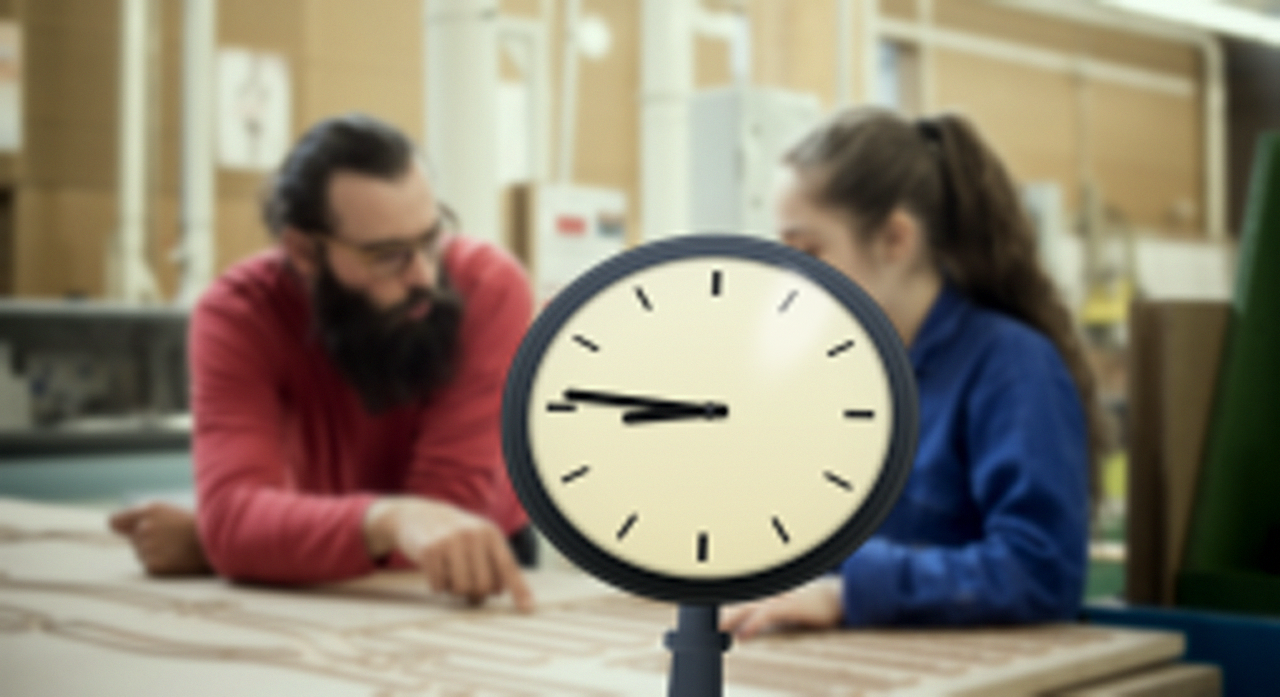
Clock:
8:46
